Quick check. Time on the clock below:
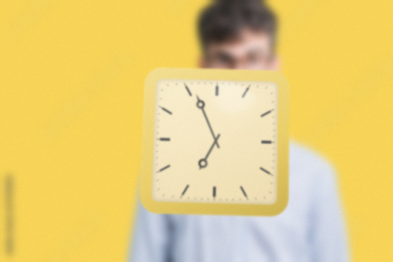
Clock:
6:56
